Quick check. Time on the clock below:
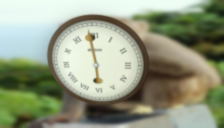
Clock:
5:59
